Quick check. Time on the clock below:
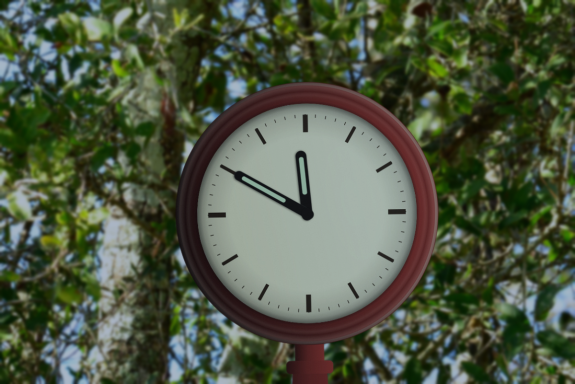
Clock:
11:50
